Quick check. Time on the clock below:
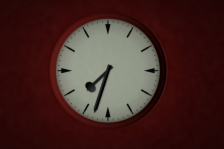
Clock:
7:33
